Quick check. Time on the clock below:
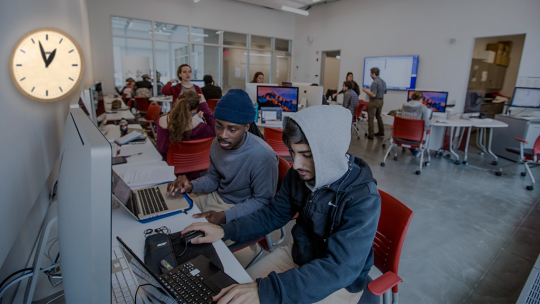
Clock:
12:57
